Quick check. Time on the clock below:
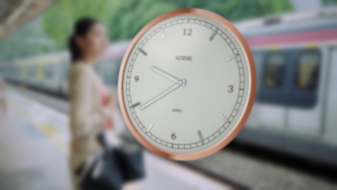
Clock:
9:39
